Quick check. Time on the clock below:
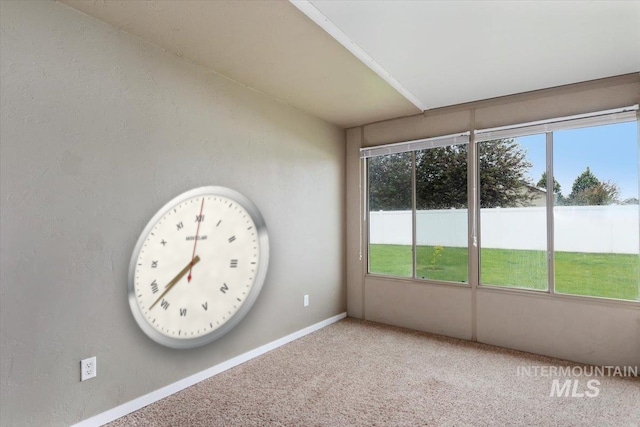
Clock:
7:37:00
